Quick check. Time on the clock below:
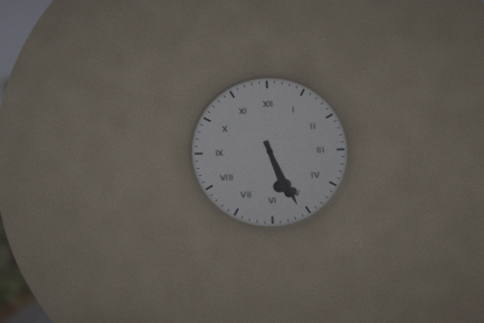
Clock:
5:26
